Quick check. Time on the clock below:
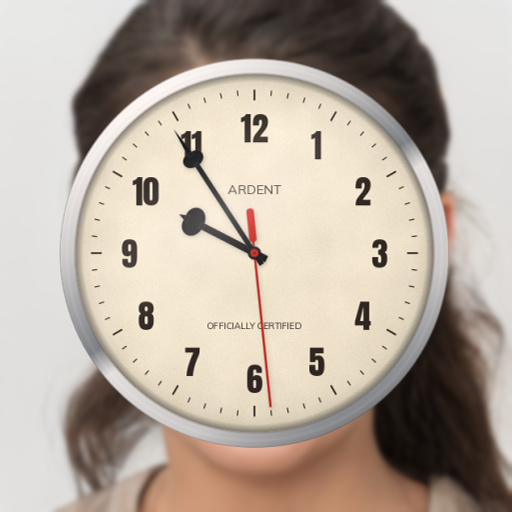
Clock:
9:54:29
